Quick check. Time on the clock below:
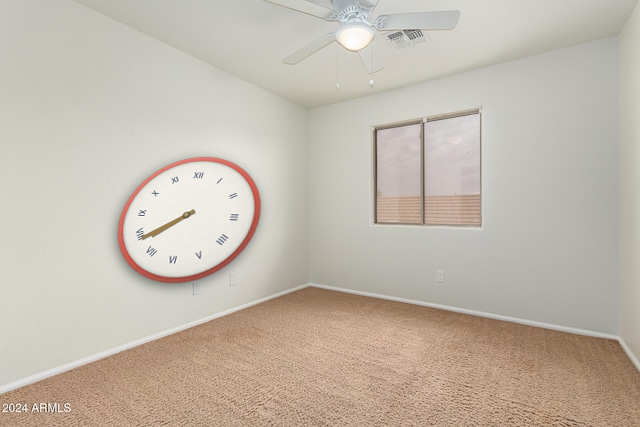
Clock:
7:39
